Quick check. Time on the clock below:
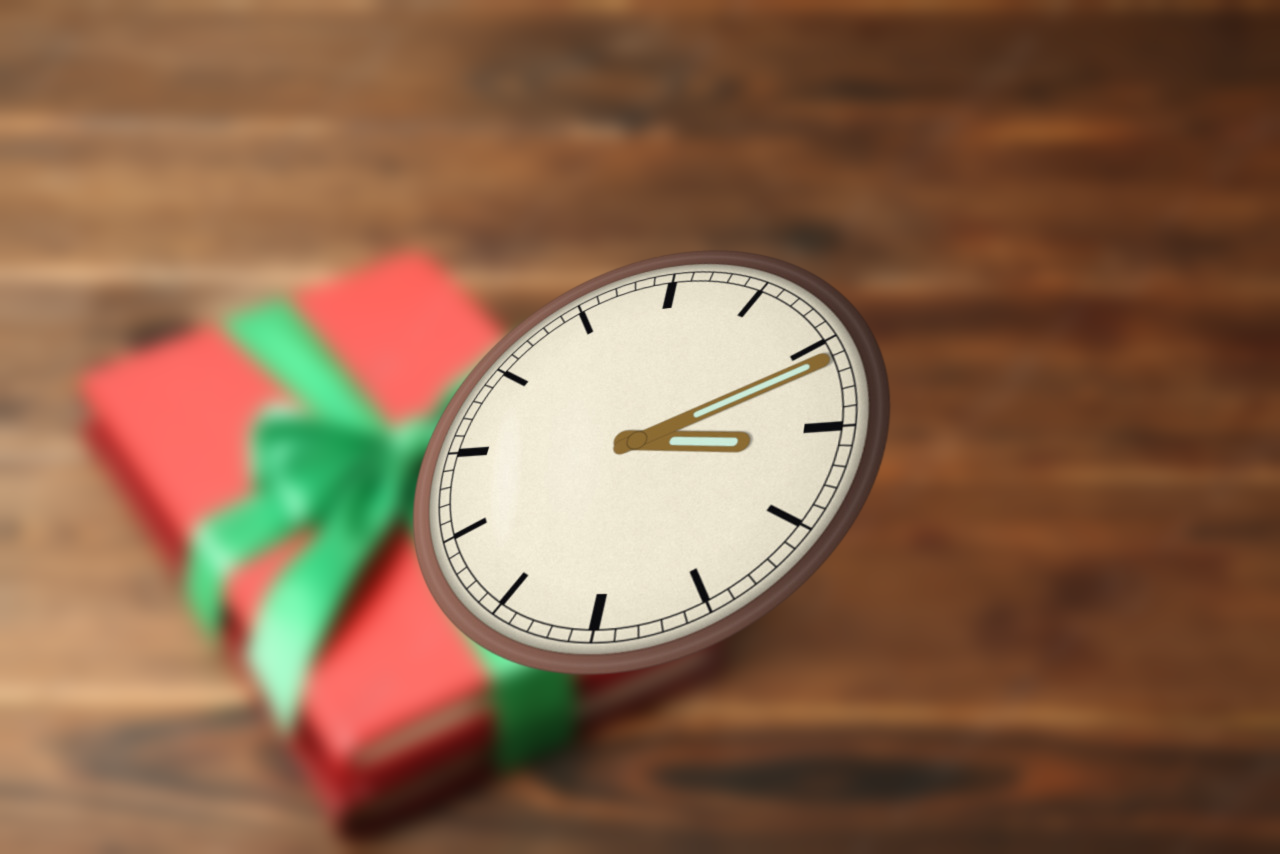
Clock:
3:11
